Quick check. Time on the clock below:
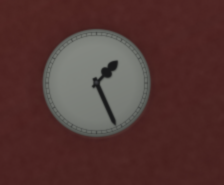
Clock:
1:26
